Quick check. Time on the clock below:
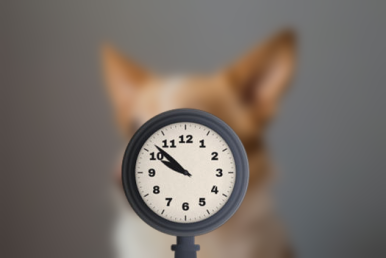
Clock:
9:52
